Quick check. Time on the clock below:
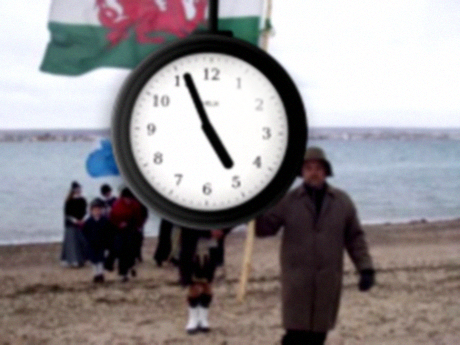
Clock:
4:56
